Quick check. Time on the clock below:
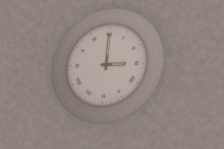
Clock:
3:00
